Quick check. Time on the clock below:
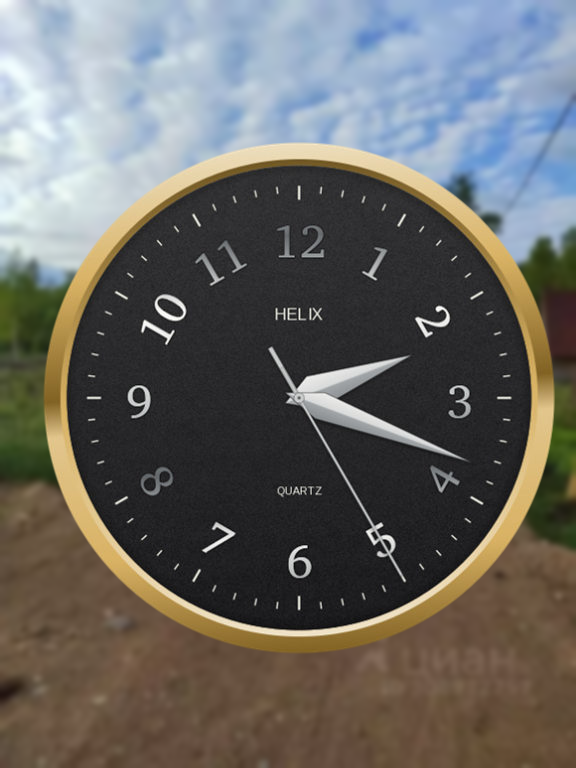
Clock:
2:18:25
